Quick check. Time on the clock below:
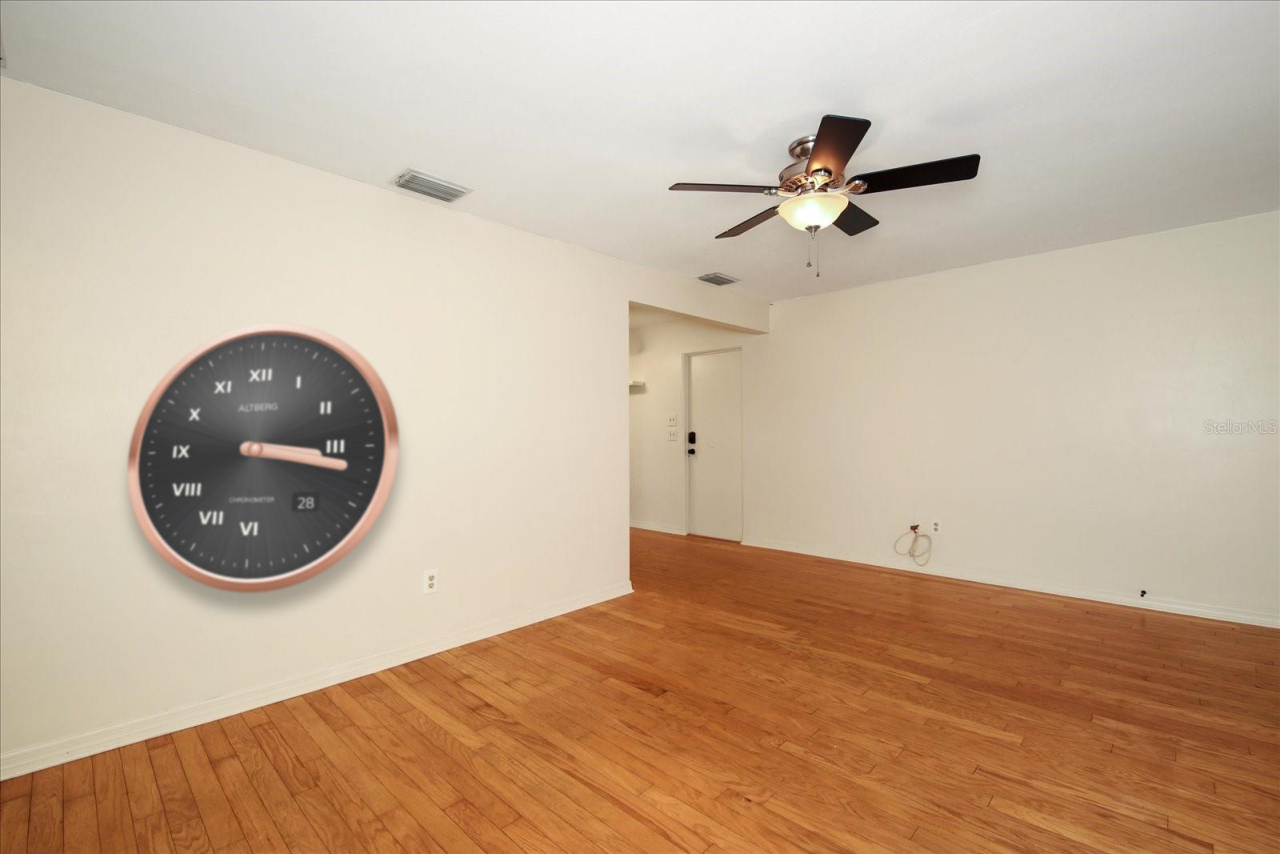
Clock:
3:17
